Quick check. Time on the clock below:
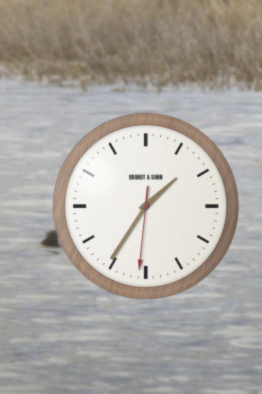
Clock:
1:35:31
